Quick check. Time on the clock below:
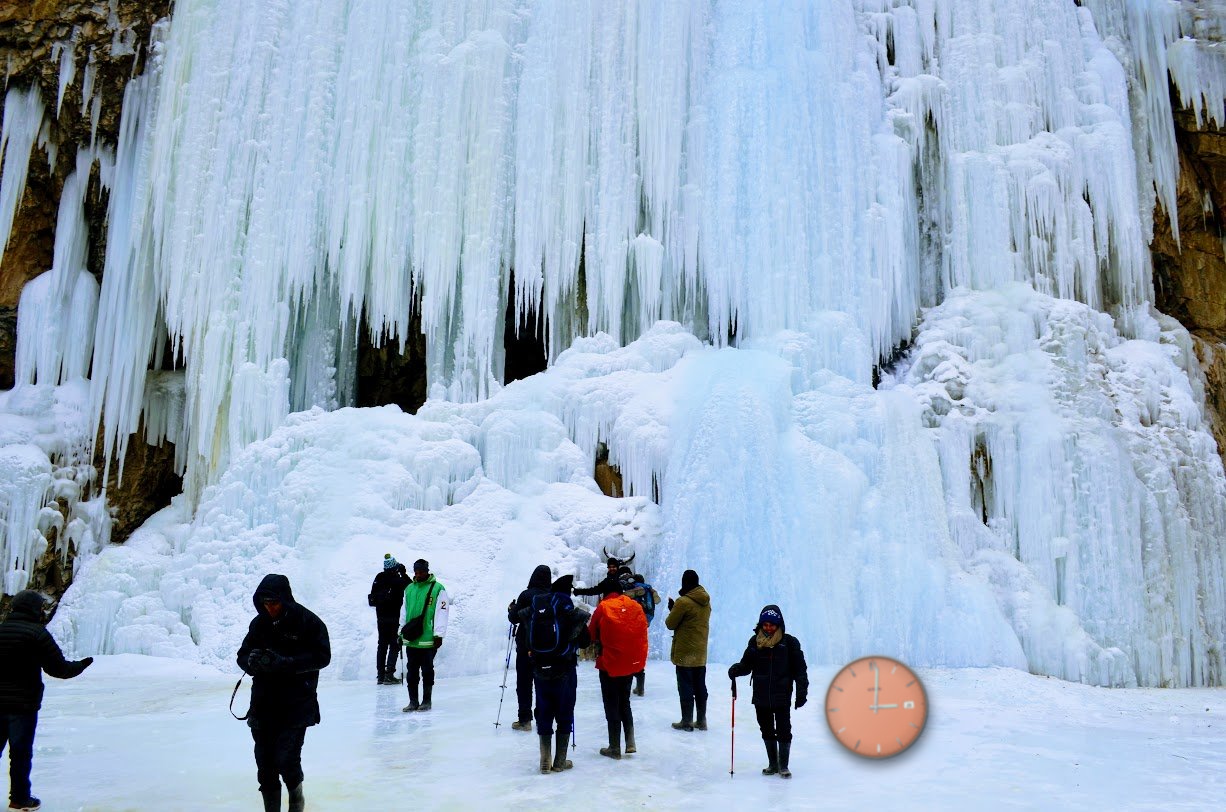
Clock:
3:01
